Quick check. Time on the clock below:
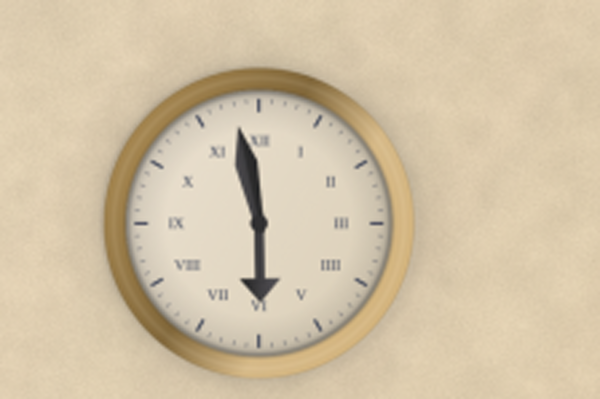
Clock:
5:58
